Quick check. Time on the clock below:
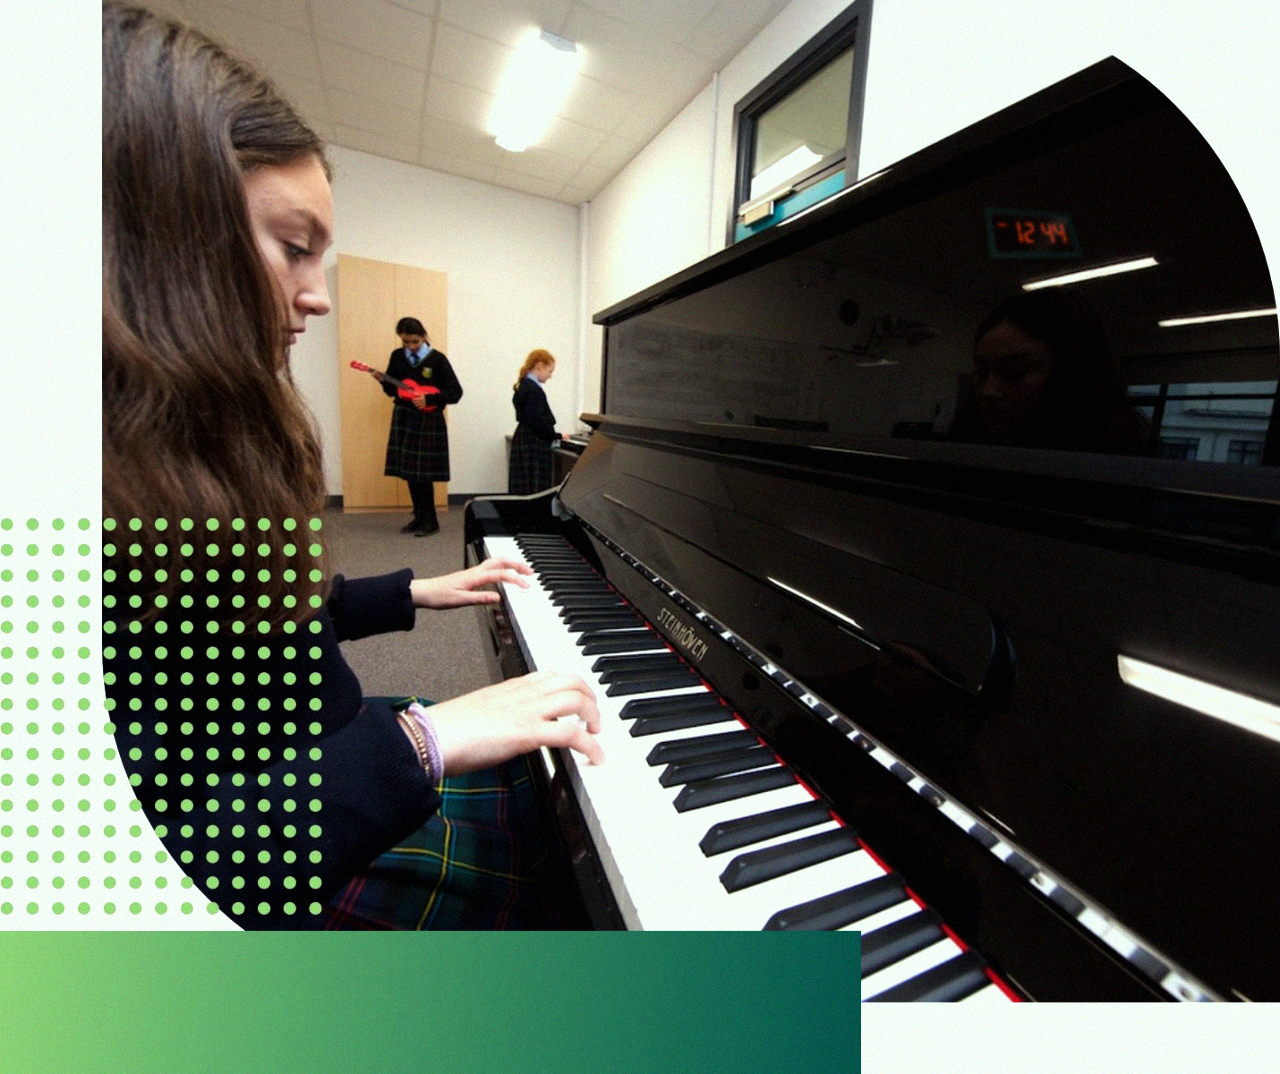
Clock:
12:44
